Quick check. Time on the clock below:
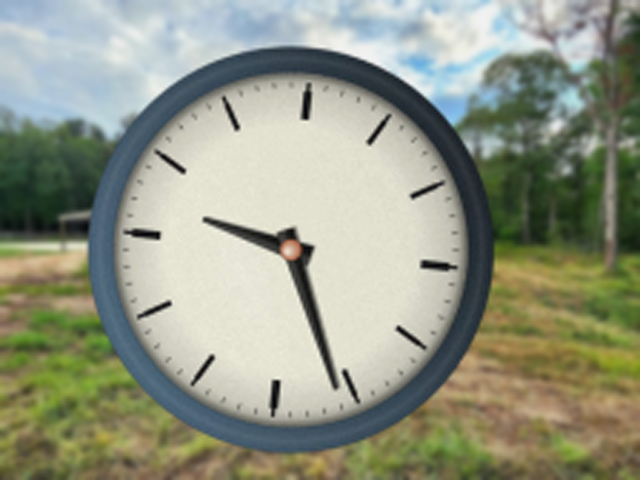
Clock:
9:26
